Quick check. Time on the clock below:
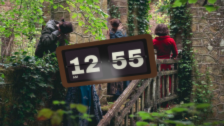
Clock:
12:55
